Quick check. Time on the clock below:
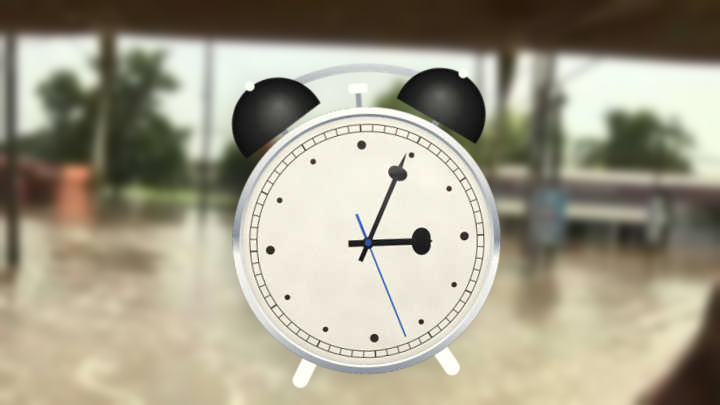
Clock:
3:04:27
